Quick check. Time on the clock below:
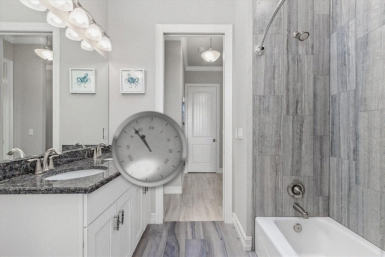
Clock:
10:53
